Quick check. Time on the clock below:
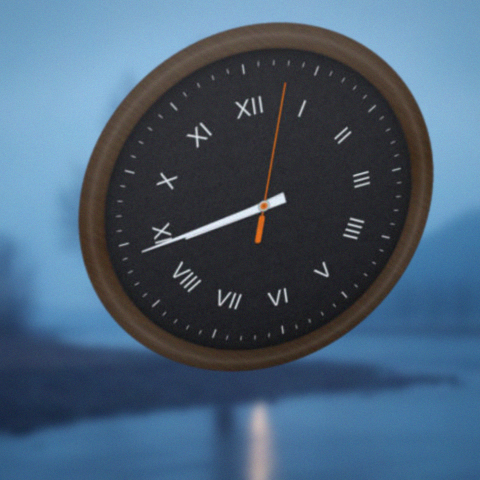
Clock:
8:44:03
